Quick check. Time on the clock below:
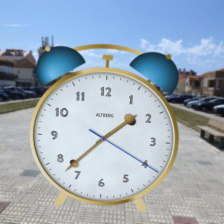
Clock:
1:37:20
